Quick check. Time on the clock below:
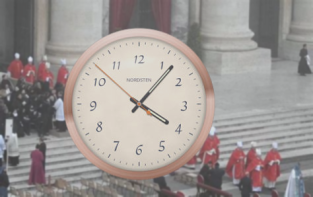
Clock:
4:06:52
